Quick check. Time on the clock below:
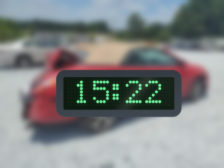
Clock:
15:22
